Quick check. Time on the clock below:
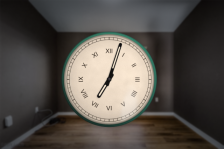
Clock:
7:03
